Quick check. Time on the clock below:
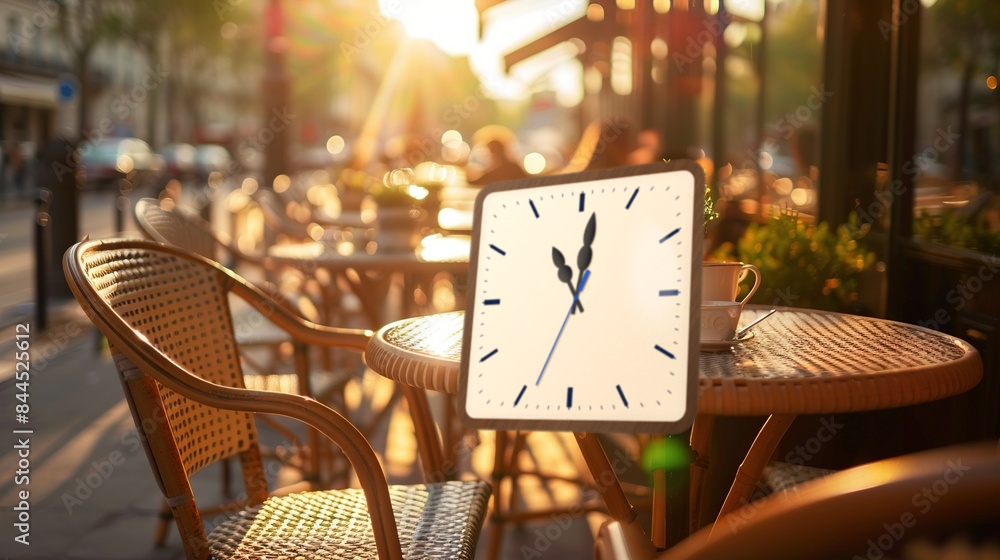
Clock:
11:01:34
